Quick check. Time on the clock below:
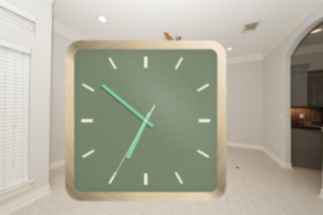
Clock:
6:51:35
